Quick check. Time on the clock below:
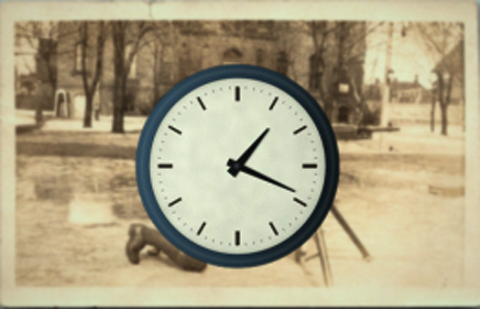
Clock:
1:19
